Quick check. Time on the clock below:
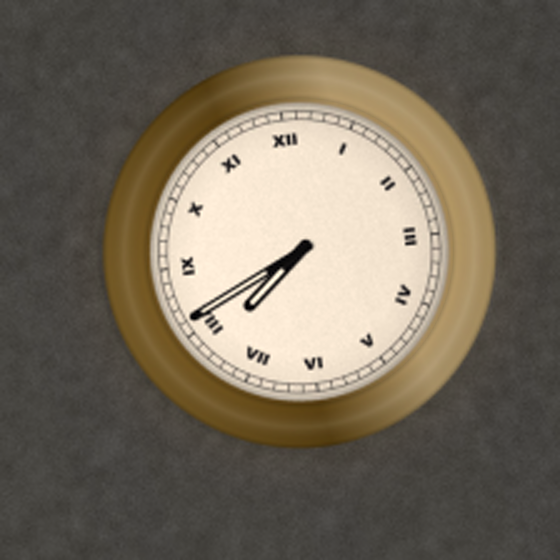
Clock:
7:41
